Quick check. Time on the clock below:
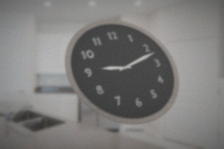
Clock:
9:12
